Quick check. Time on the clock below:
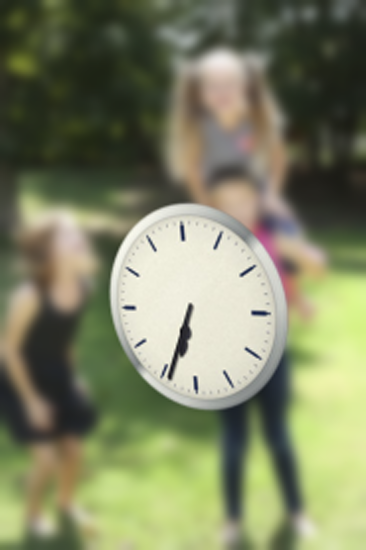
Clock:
6:34
